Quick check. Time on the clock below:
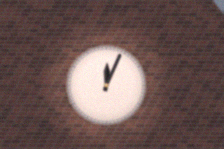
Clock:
12:04
